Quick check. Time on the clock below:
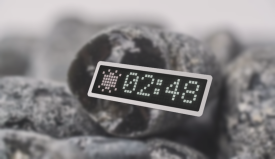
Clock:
2:48
